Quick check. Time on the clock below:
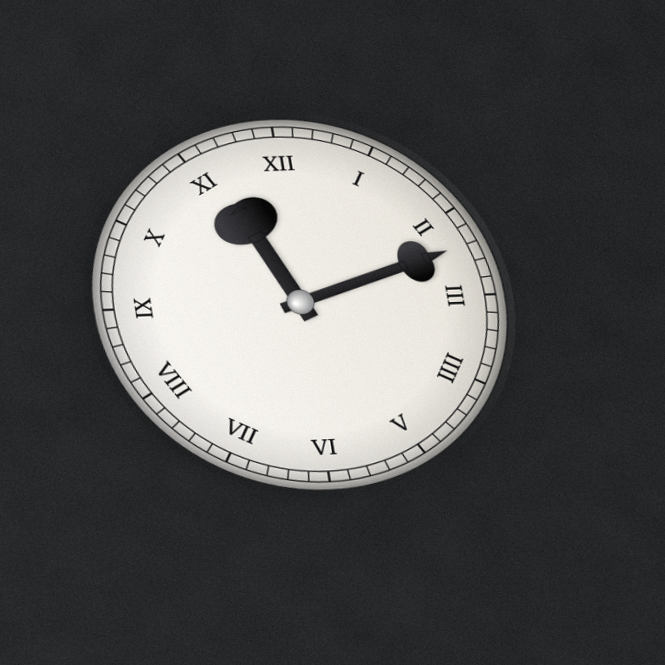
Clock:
11:12
